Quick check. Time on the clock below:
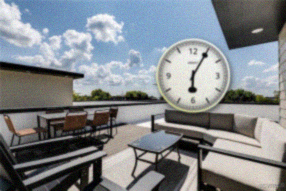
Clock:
6:05
